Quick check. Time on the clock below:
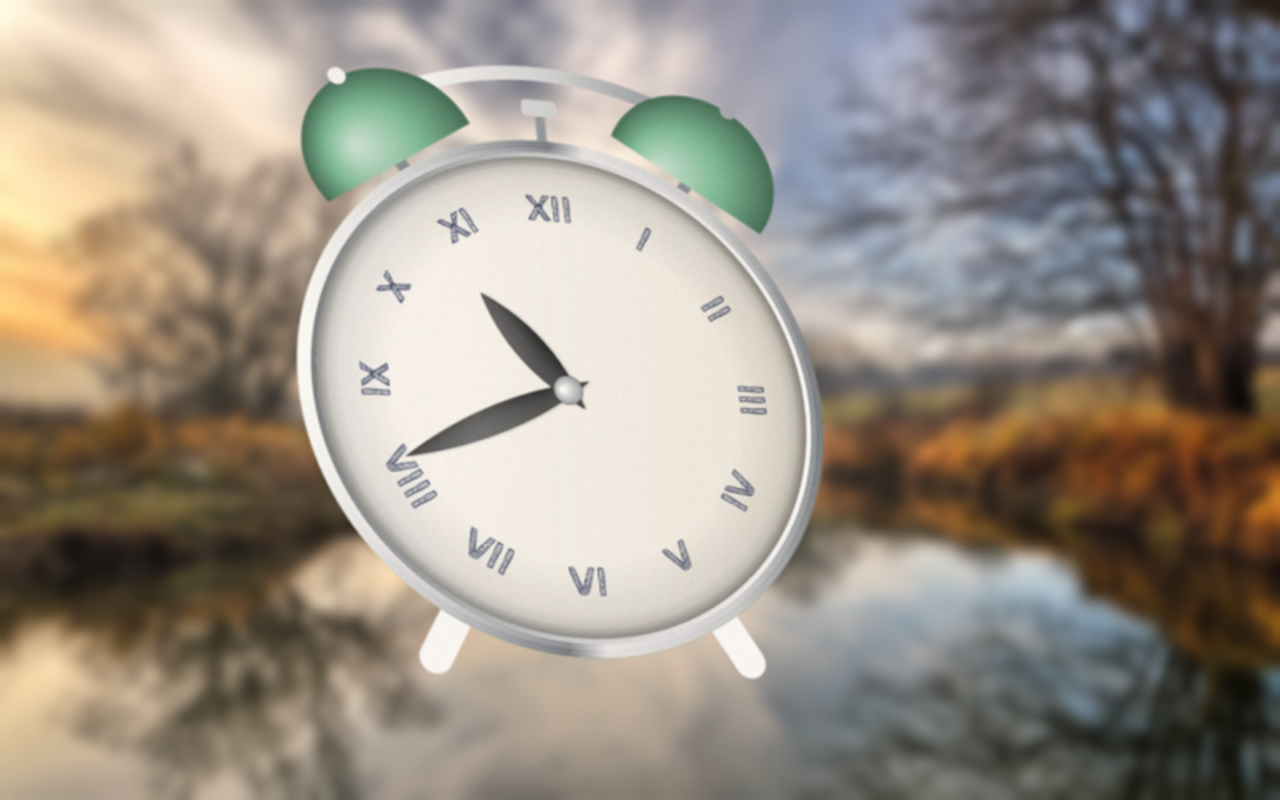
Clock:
10:41
